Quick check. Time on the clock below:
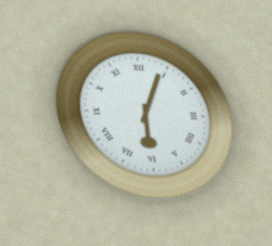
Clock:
6:04
